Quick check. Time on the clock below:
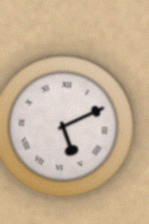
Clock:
5:10
